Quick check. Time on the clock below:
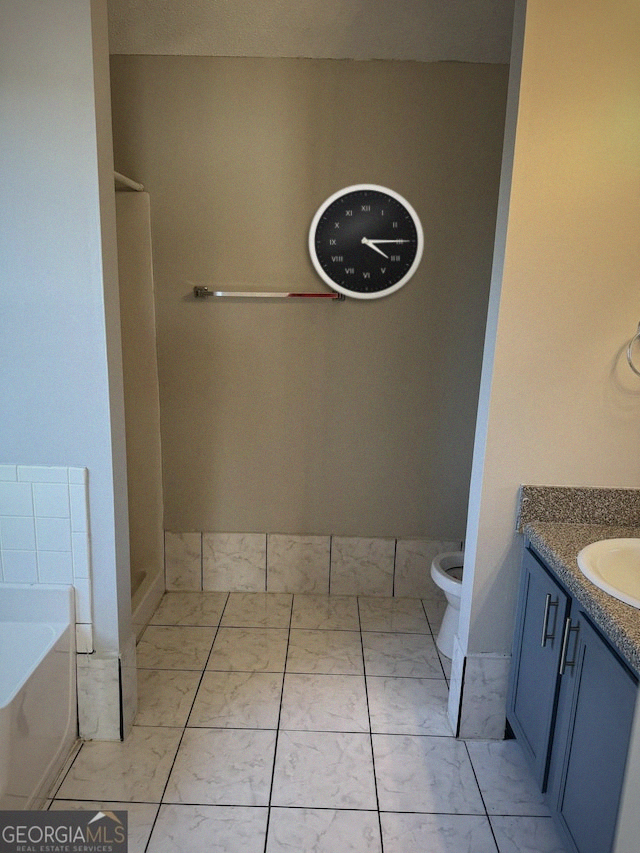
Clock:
4:15
